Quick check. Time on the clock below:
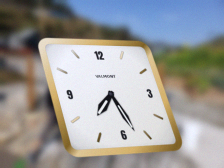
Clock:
7:27
